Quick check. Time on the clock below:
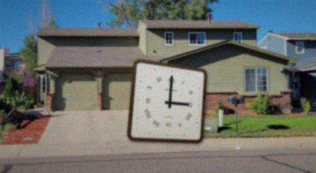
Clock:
3:00
